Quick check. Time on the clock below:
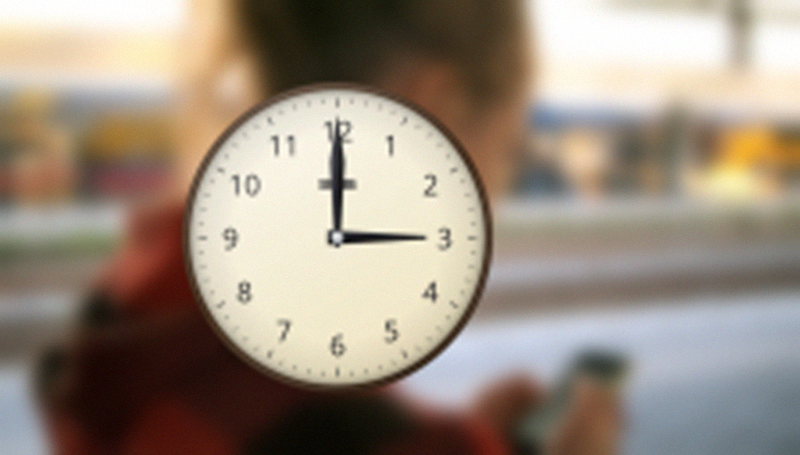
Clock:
3:00
